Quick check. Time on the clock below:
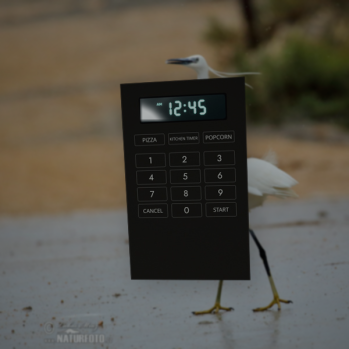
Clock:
12:45
